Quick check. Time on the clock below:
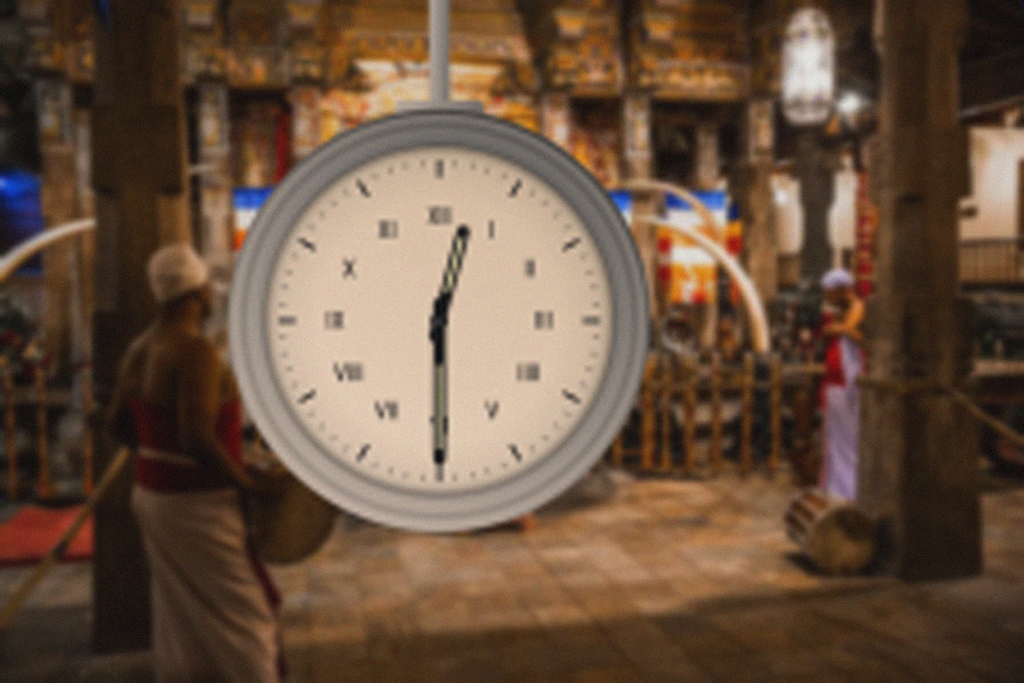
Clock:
12:30
